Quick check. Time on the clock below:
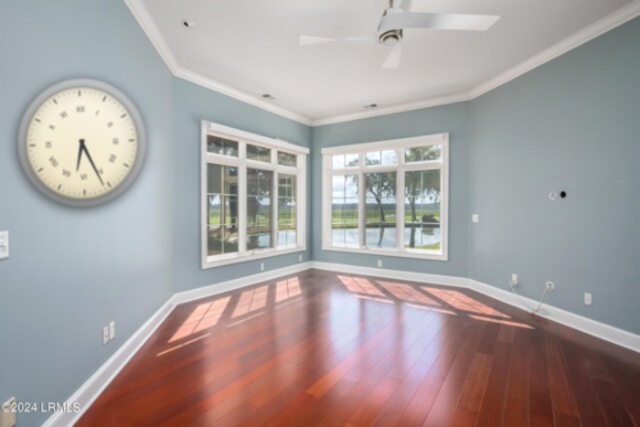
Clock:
6:26
